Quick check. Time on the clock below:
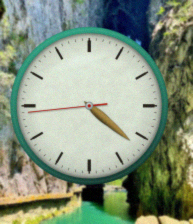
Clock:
4:21:44
